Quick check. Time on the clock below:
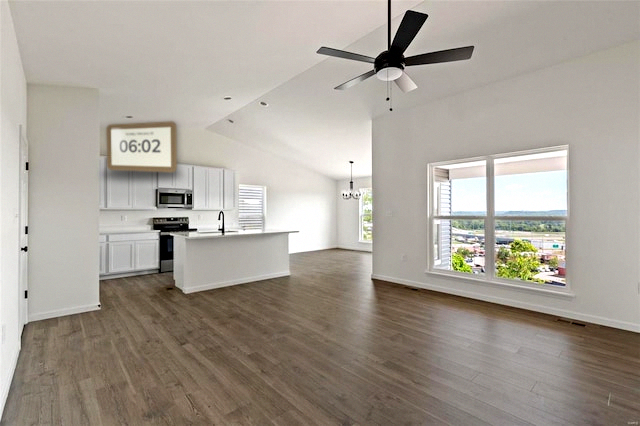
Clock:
6:02
